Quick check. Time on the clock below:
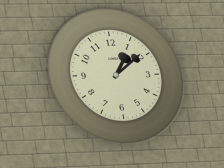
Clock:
1:09
